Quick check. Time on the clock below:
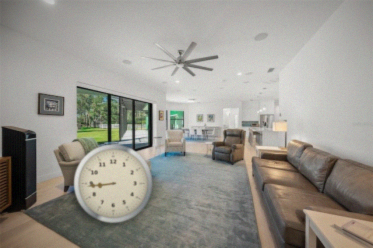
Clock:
8:44
